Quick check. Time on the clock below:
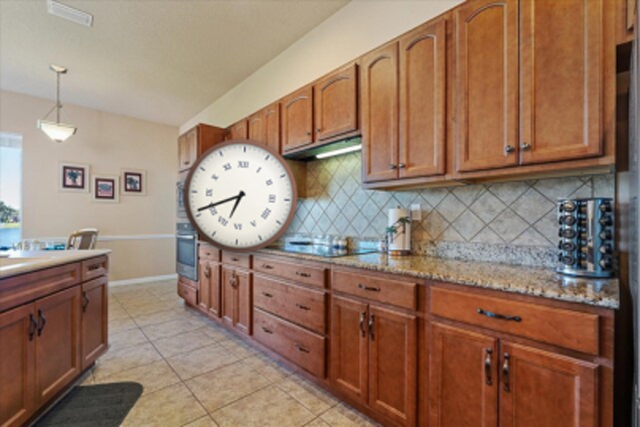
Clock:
6:41
